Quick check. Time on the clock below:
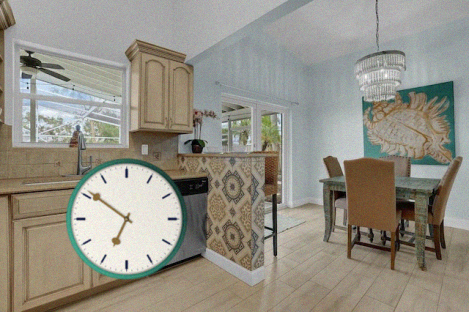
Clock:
6:51
